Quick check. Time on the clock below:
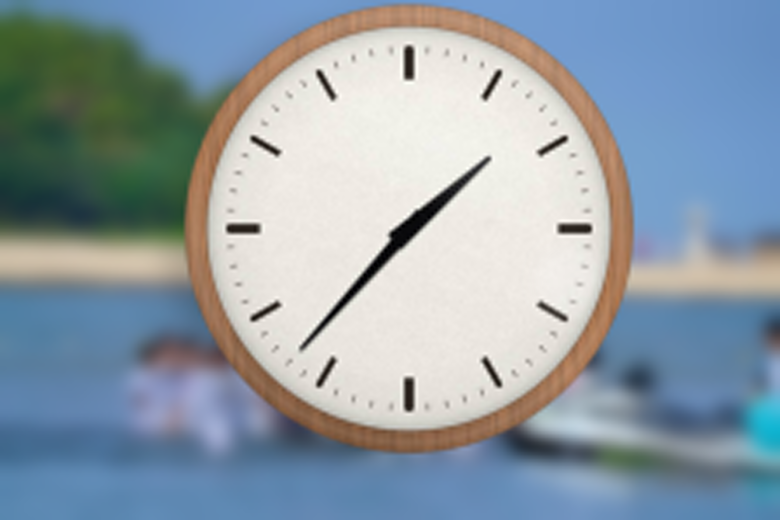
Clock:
1:37
